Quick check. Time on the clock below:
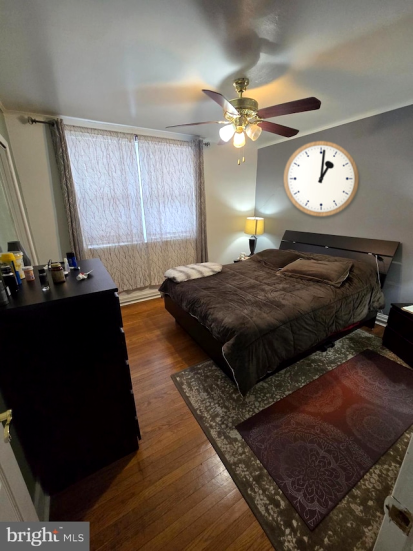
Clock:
1:01
